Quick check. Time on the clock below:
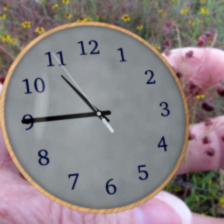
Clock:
10:44:55
